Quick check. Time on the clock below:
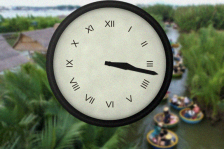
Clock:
3:17
